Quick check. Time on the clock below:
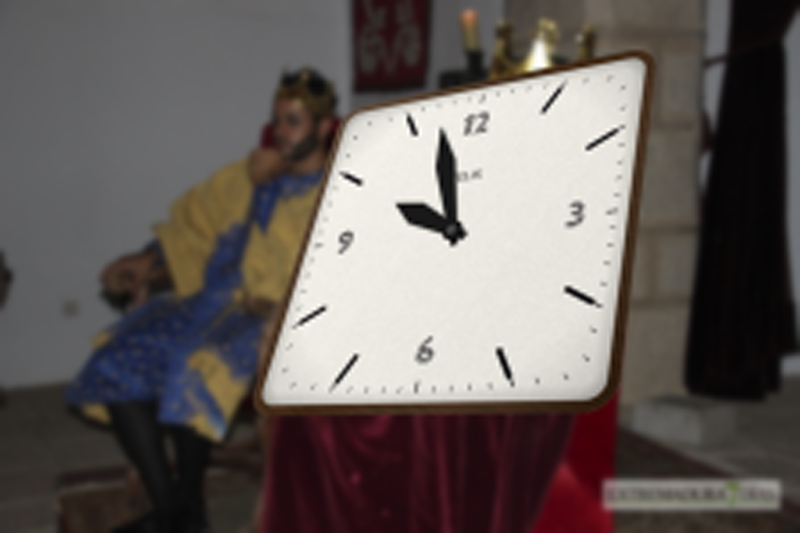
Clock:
9:57
